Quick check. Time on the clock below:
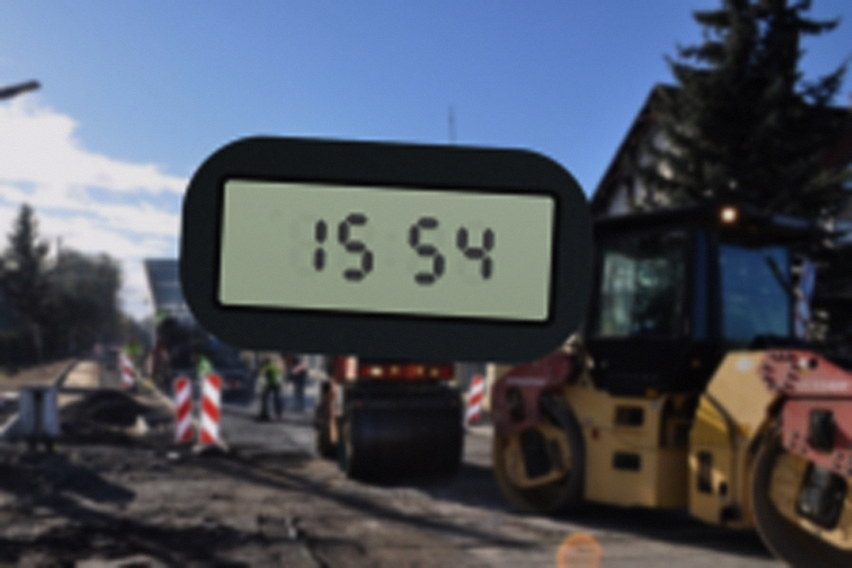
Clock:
15:54
